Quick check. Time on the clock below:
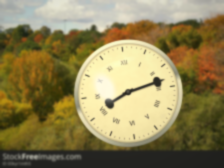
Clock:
8:13
